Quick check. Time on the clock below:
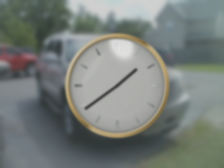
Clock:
1:39
